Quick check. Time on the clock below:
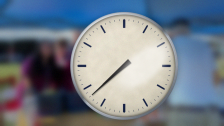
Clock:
7:38
